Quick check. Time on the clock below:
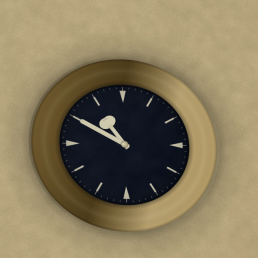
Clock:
10:50
